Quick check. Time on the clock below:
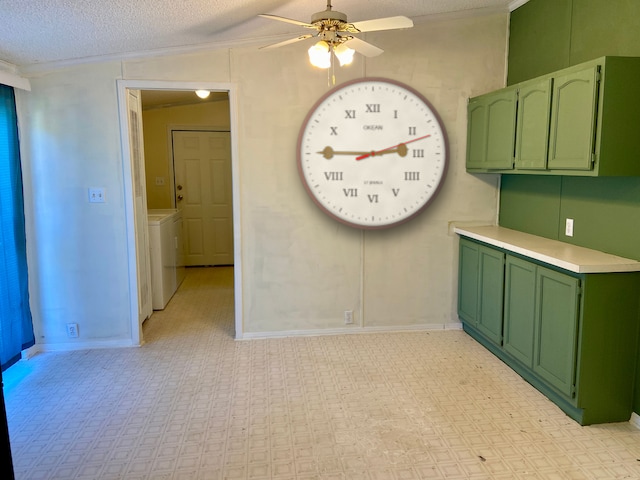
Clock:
2:45:12
